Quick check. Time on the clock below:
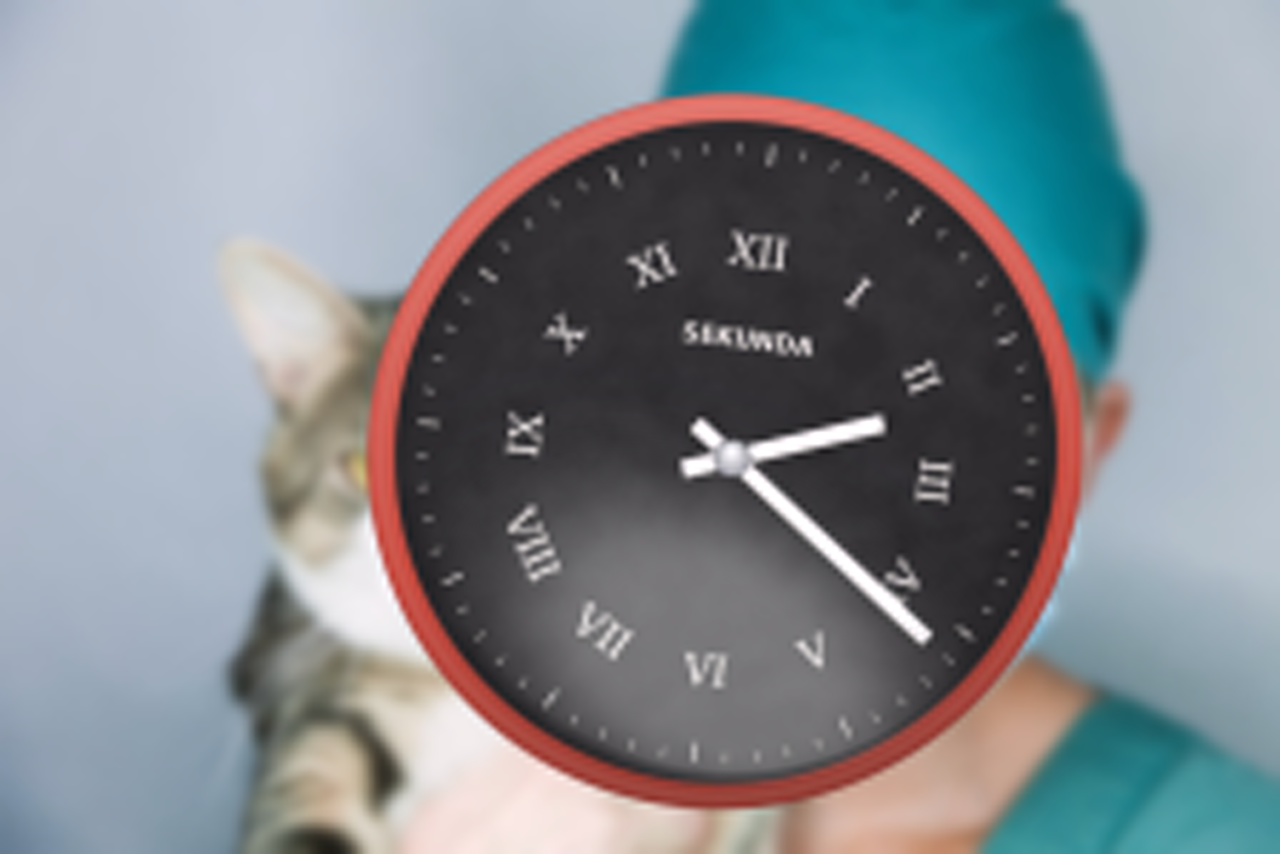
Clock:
2:21
